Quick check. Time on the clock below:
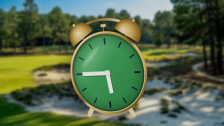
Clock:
5:45
